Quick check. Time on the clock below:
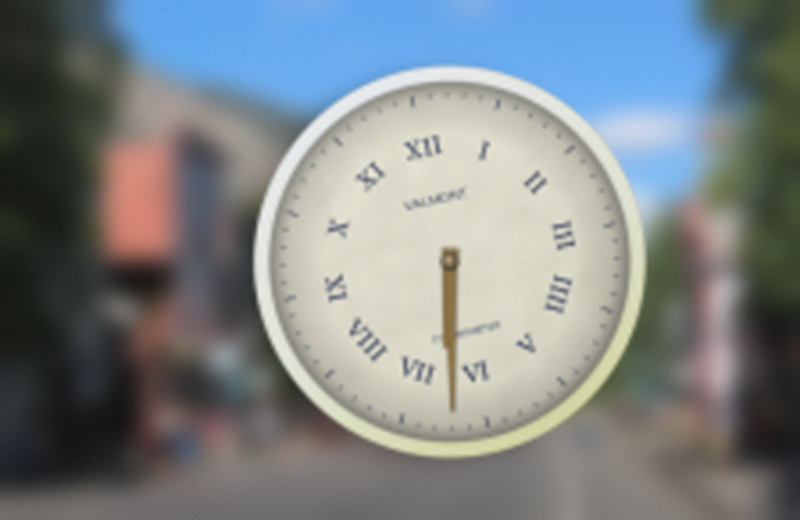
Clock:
6:32
